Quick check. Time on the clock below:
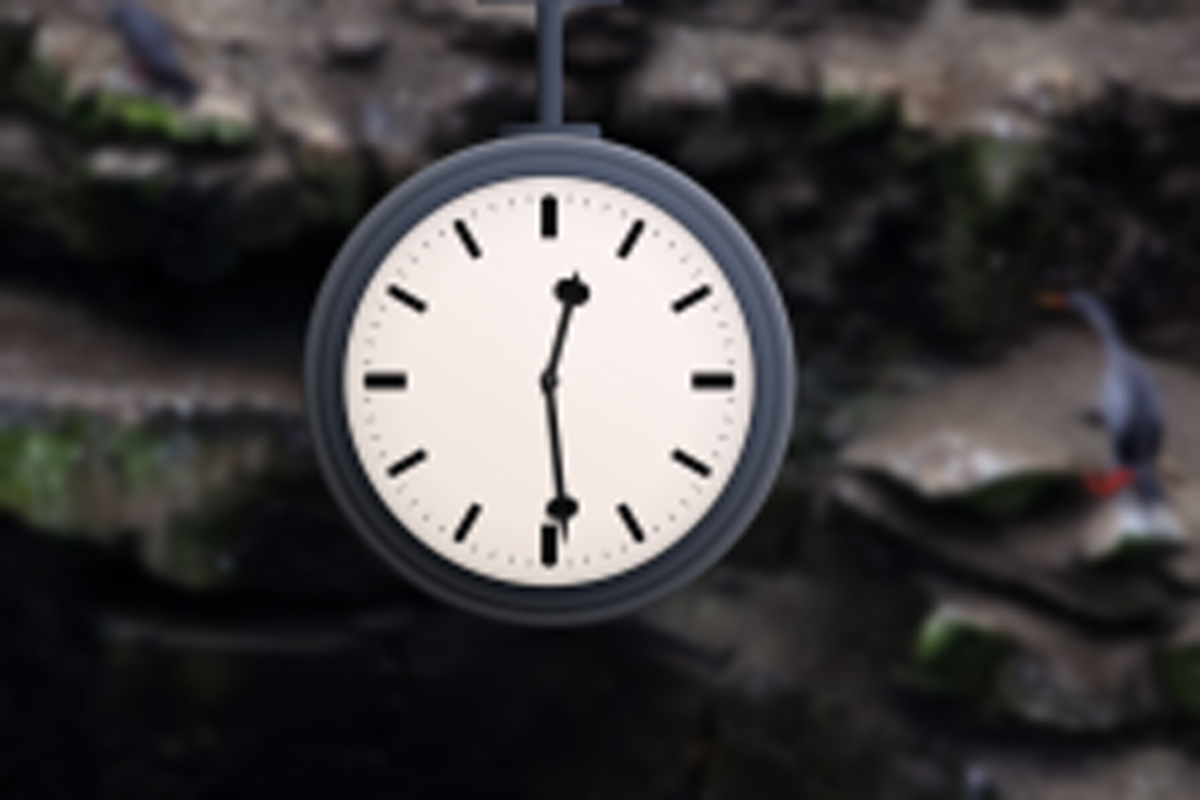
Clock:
12:29
